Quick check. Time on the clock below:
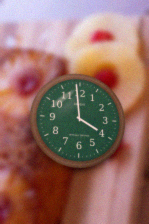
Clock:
3:59
